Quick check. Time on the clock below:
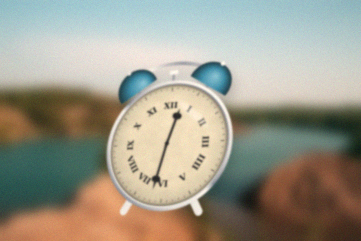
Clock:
12:32
